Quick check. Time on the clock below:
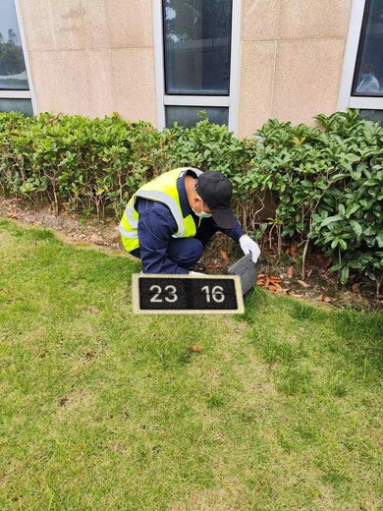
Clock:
23:16
